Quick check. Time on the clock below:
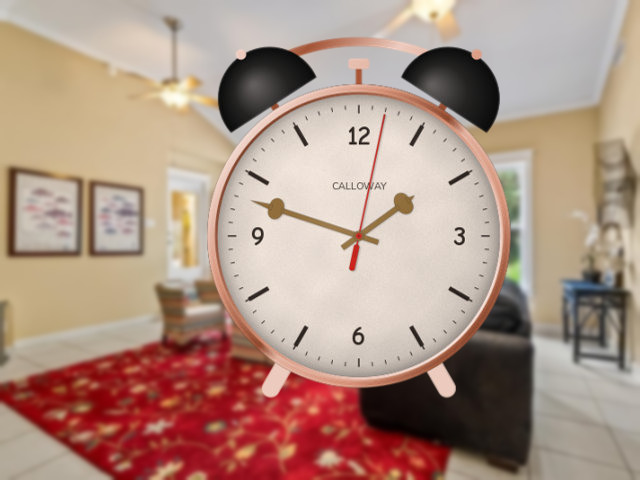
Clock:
1:48:02
